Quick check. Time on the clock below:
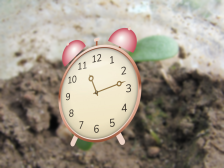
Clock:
11:13
